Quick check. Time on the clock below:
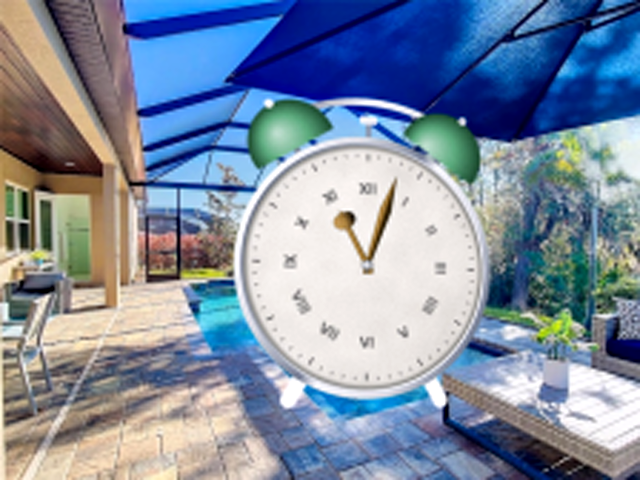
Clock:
11:03
